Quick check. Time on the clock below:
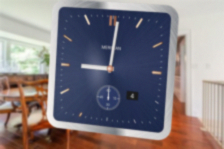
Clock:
9:01
